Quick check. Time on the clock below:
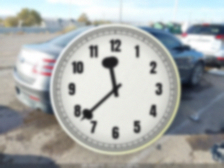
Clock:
11:38
